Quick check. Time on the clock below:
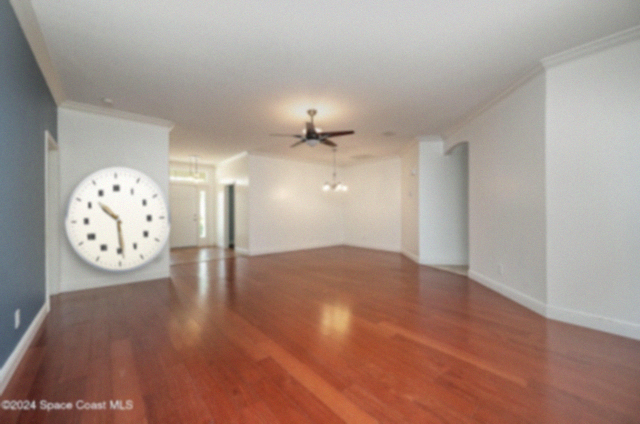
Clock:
10:29
